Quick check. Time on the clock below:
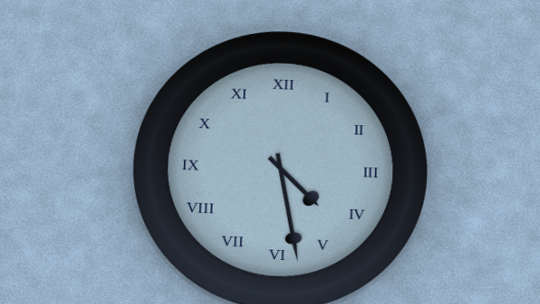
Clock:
4:28
